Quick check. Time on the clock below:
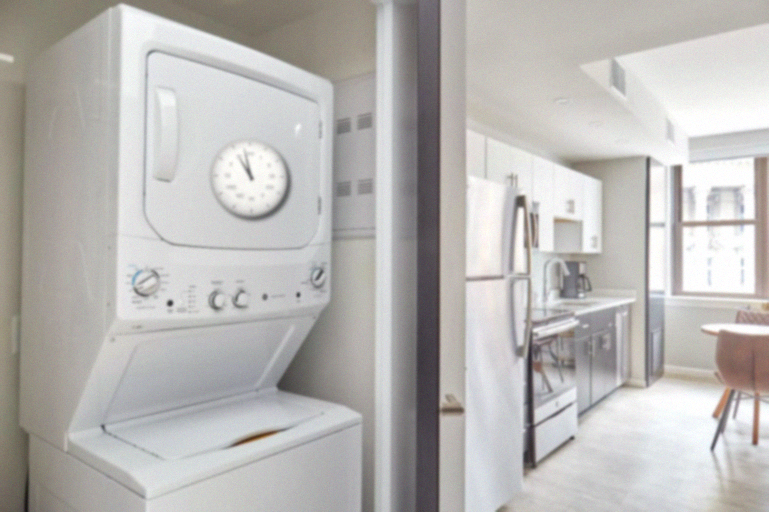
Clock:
10:58
